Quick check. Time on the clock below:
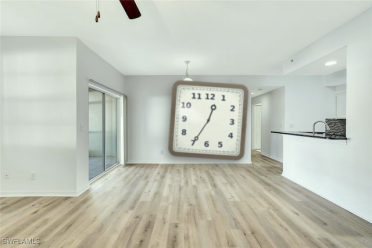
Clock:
12:35
